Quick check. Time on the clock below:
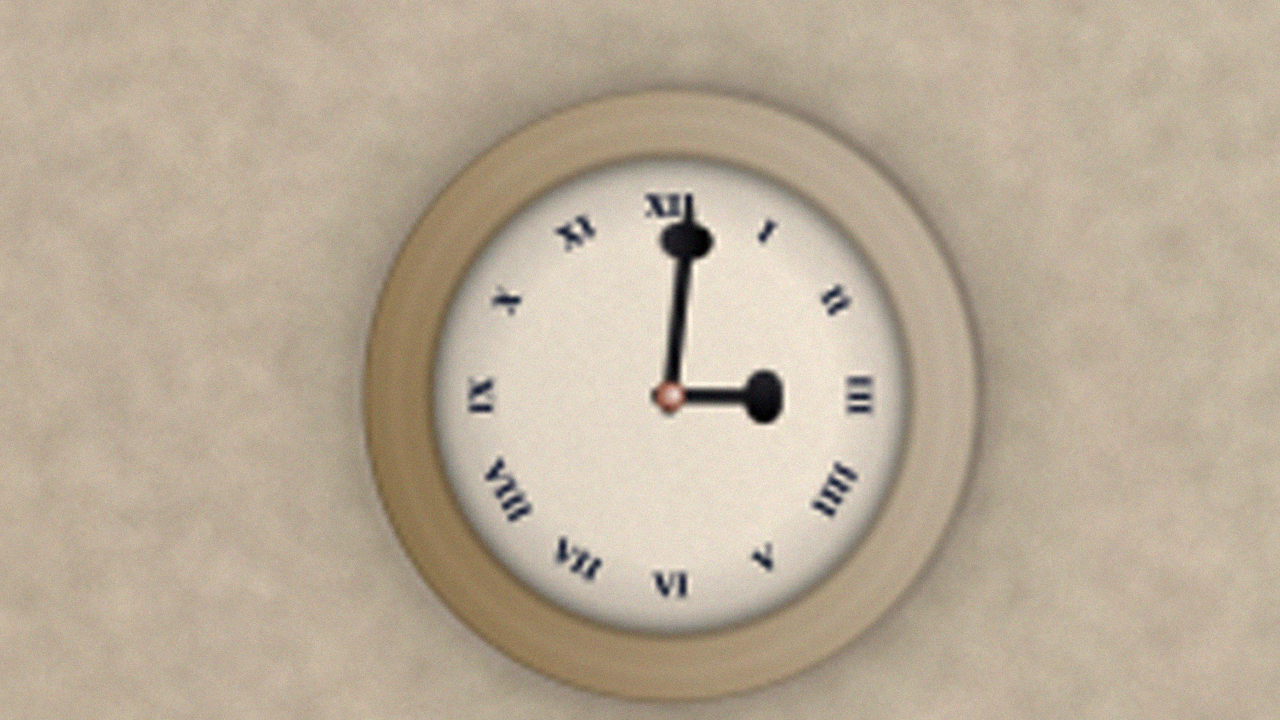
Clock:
3:01
